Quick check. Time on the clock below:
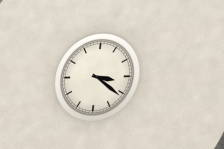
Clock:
3:21
